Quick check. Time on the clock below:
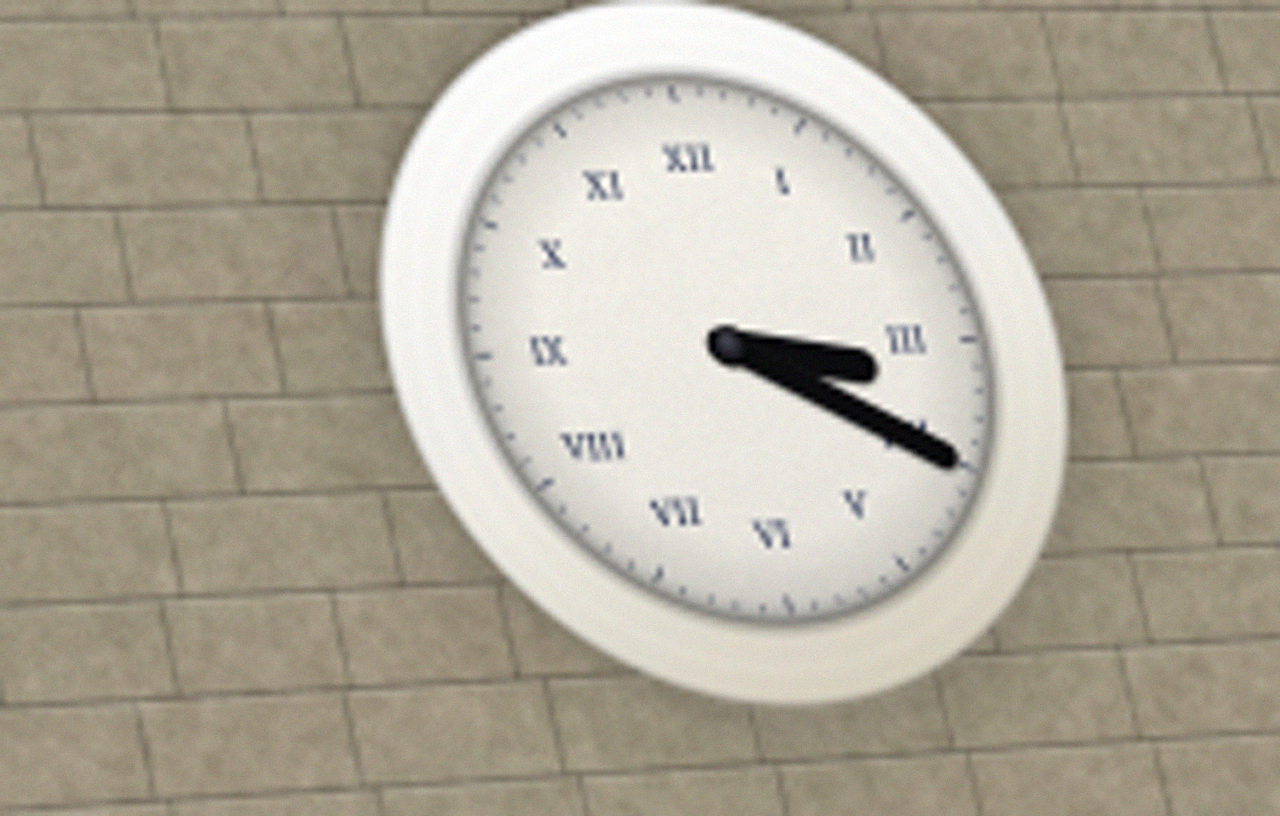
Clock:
3:20
